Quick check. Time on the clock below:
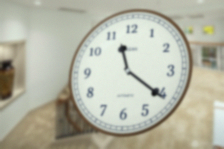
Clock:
11:21
